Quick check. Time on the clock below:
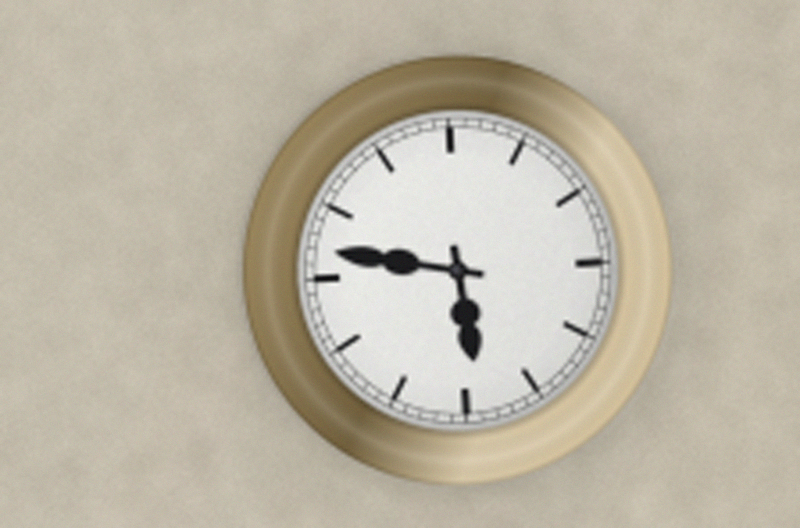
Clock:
5:47
